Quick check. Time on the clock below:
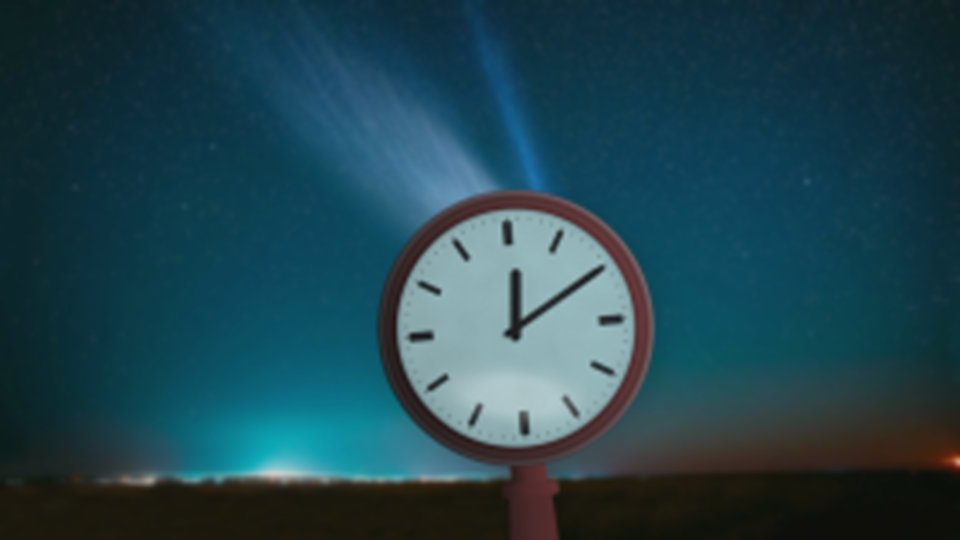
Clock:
12:10
